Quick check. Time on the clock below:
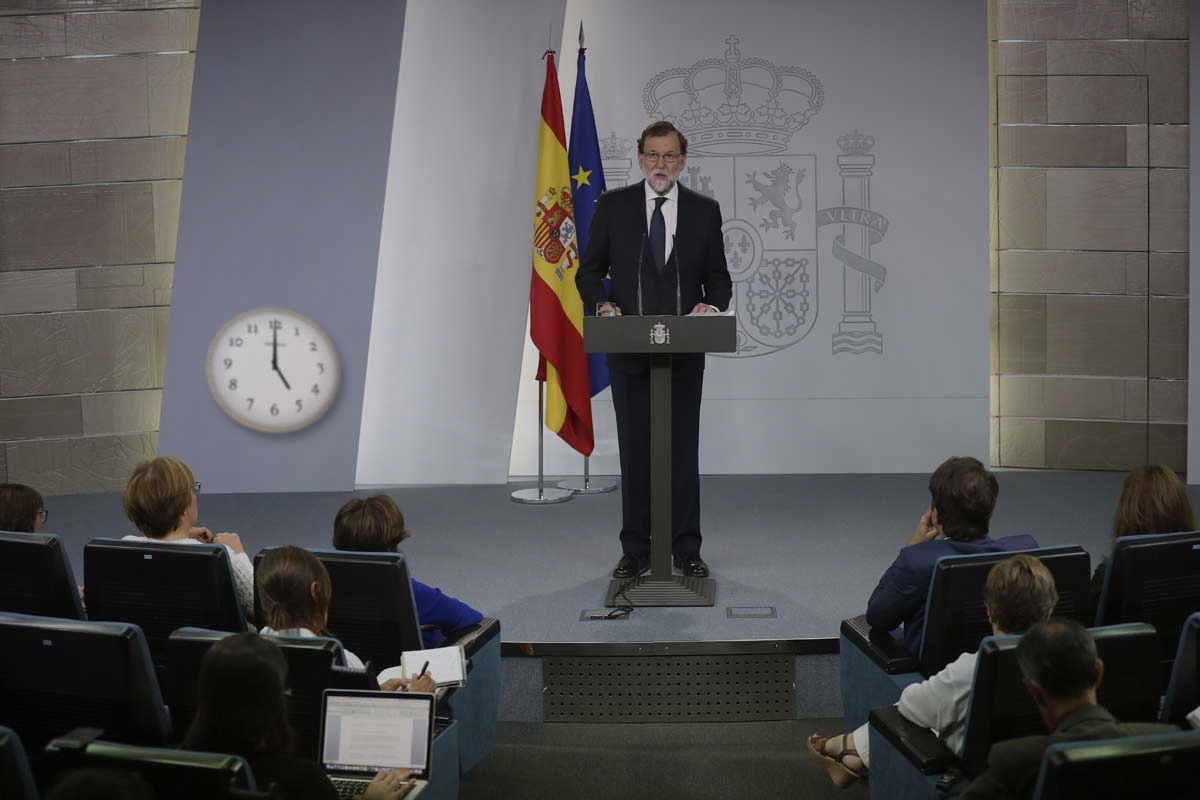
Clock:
5:00
